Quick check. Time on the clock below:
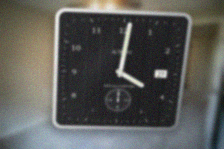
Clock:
4:01
